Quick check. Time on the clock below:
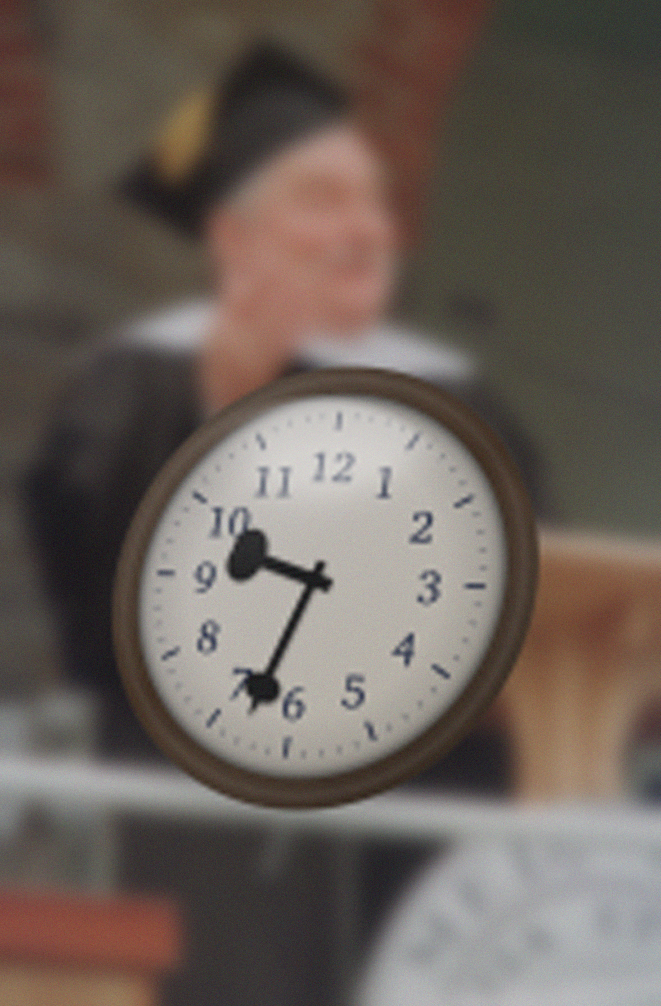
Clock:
9:33
